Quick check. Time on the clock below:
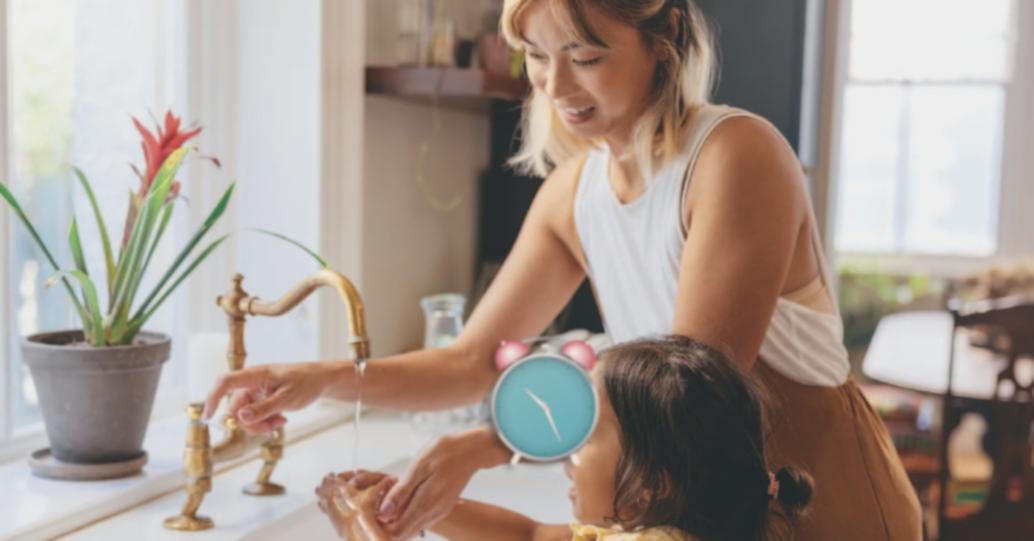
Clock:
10:26
